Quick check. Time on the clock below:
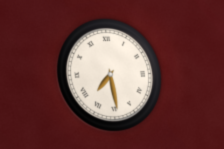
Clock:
7:29
